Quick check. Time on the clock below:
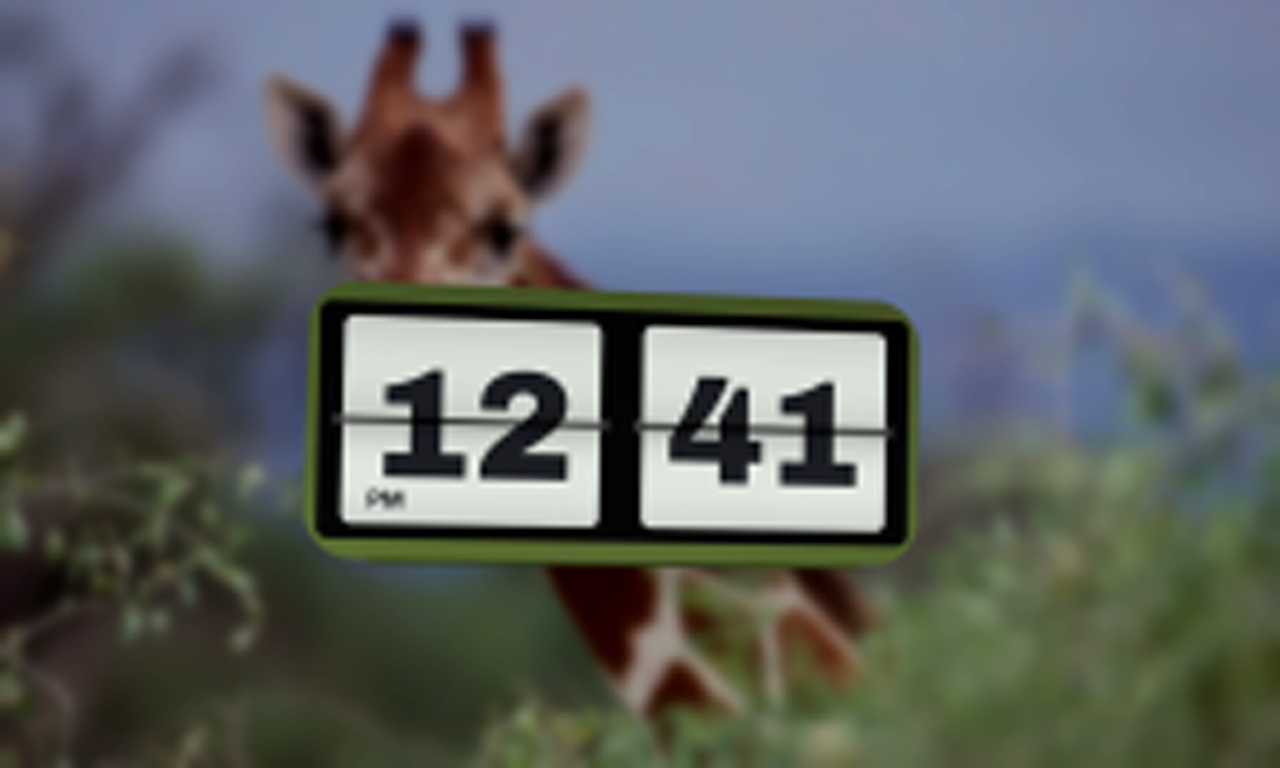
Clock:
12:41
